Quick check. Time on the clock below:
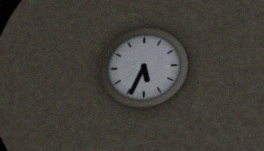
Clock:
5:34
